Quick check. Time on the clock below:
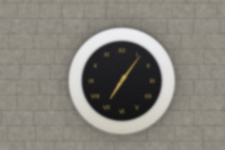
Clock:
7:06
